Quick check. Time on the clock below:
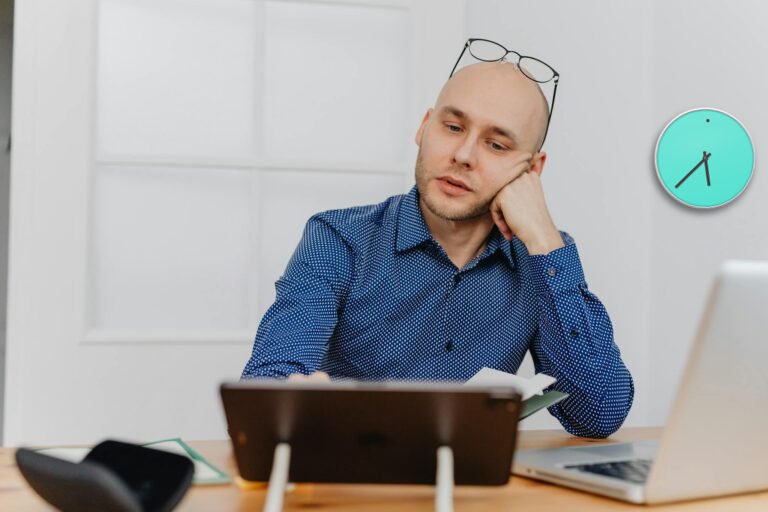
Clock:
5:37
